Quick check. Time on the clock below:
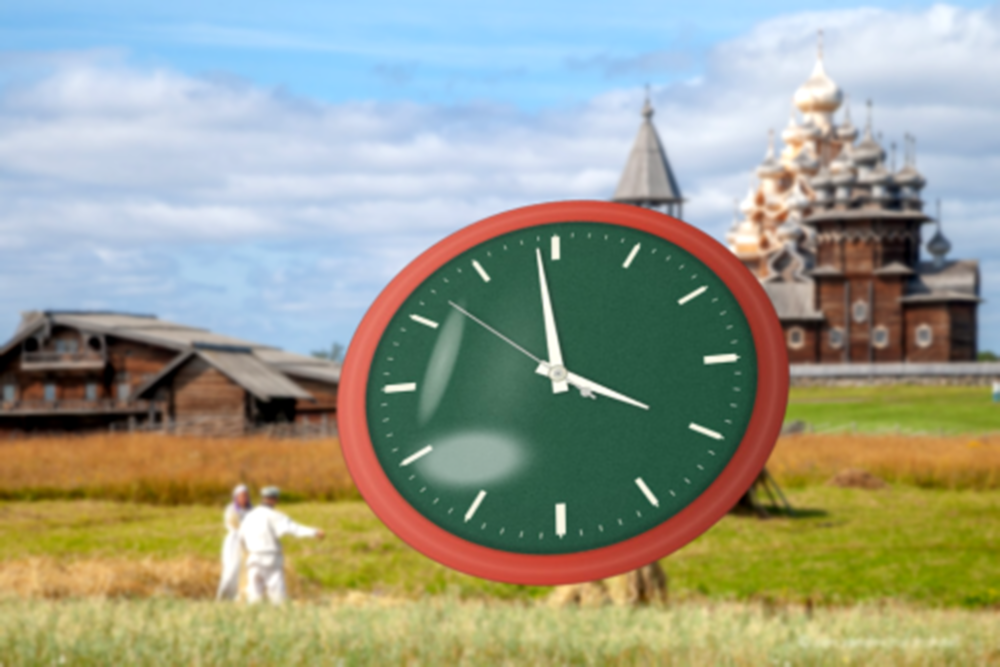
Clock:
3:58:52
